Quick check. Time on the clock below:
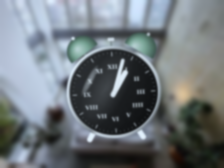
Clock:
1:03
